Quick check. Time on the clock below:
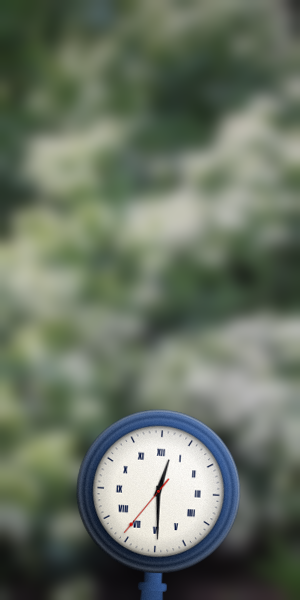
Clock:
12:29:36
